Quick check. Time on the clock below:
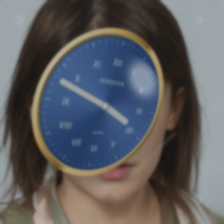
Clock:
3:48
